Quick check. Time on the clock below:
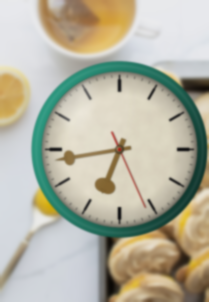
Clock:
6:43:26
